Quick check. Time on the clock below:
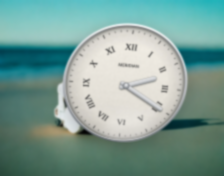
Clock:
2:20
